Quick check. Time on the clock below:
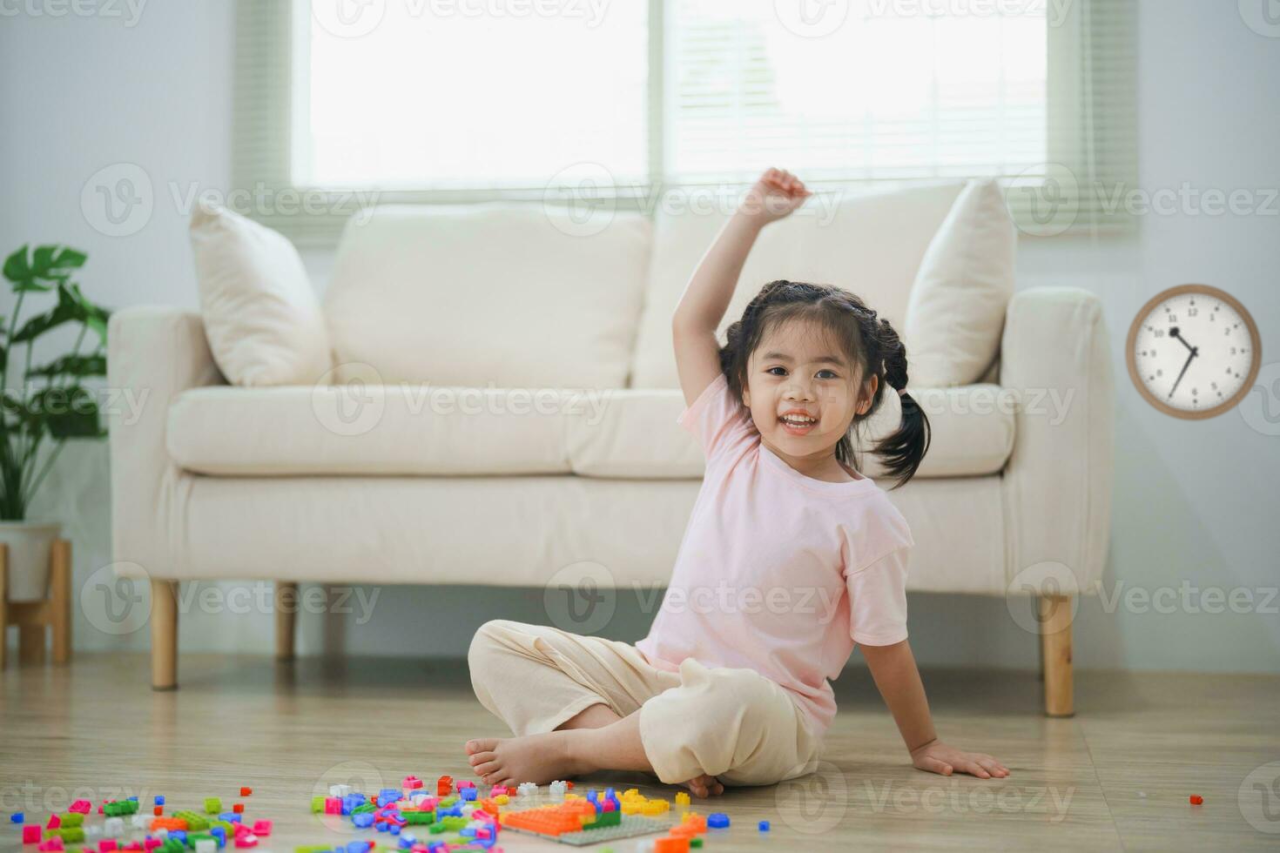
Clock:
10:35
